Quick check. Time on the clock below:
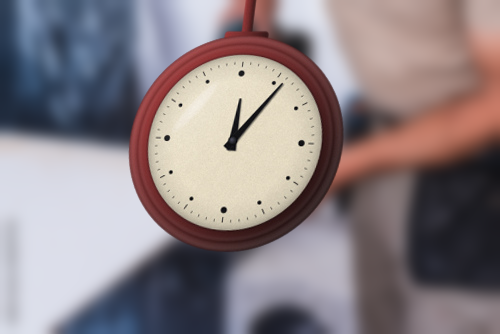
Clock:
12:06
